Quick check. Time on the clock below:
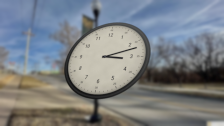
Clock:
3:12
